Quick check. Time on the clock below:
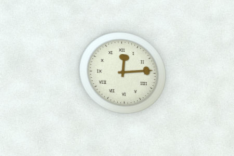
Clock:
12:14
